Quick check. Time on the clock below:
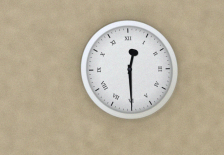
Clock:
12:30
